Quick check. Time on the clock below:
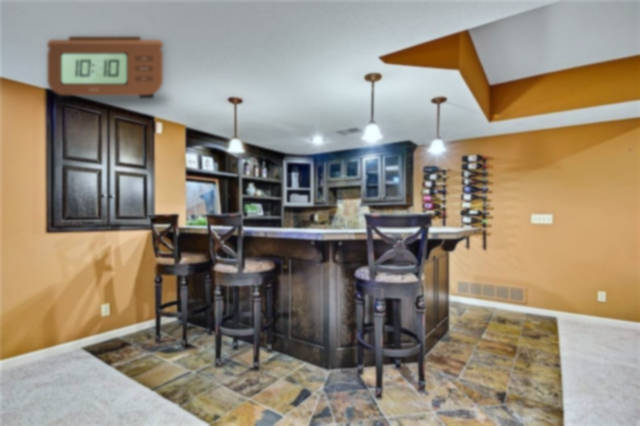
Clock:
10:10
